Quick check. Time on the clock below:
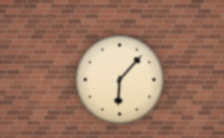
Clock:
6:07
